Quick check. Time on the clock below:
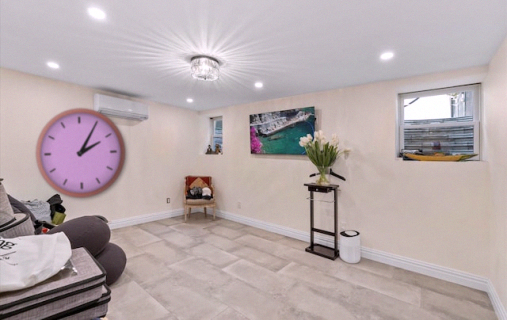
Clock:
2:05
